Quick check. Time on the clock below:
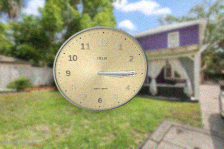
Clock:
3:15
